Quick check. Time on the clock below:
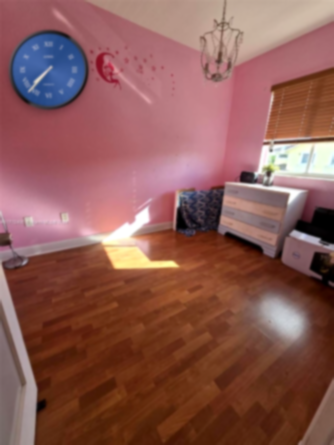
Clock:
7:37
